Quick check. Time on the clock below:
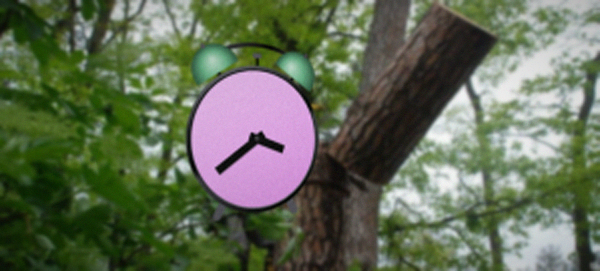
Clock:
3:39
